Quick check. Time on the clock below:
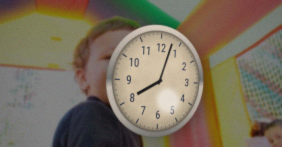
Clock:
8:03
